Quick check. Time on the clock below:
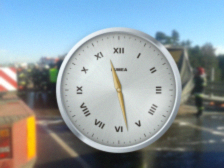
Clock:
11:28
